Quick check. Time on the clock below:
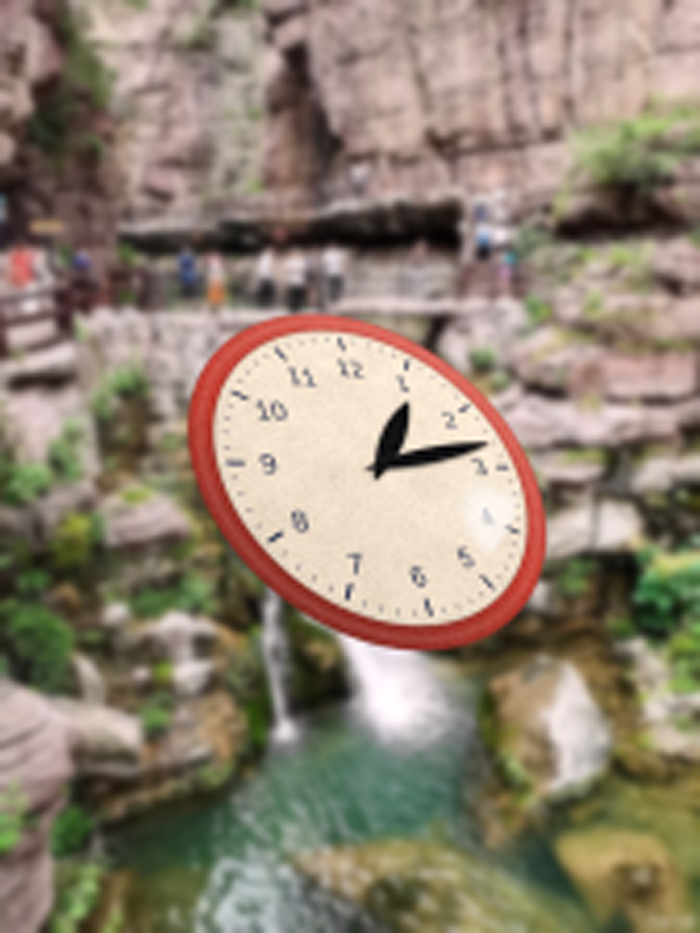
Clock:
1:13
